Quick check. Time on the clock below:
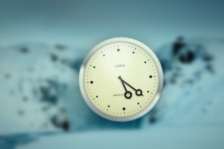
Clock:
5:22
